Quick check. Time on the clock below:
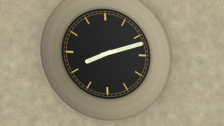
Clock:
8:12
